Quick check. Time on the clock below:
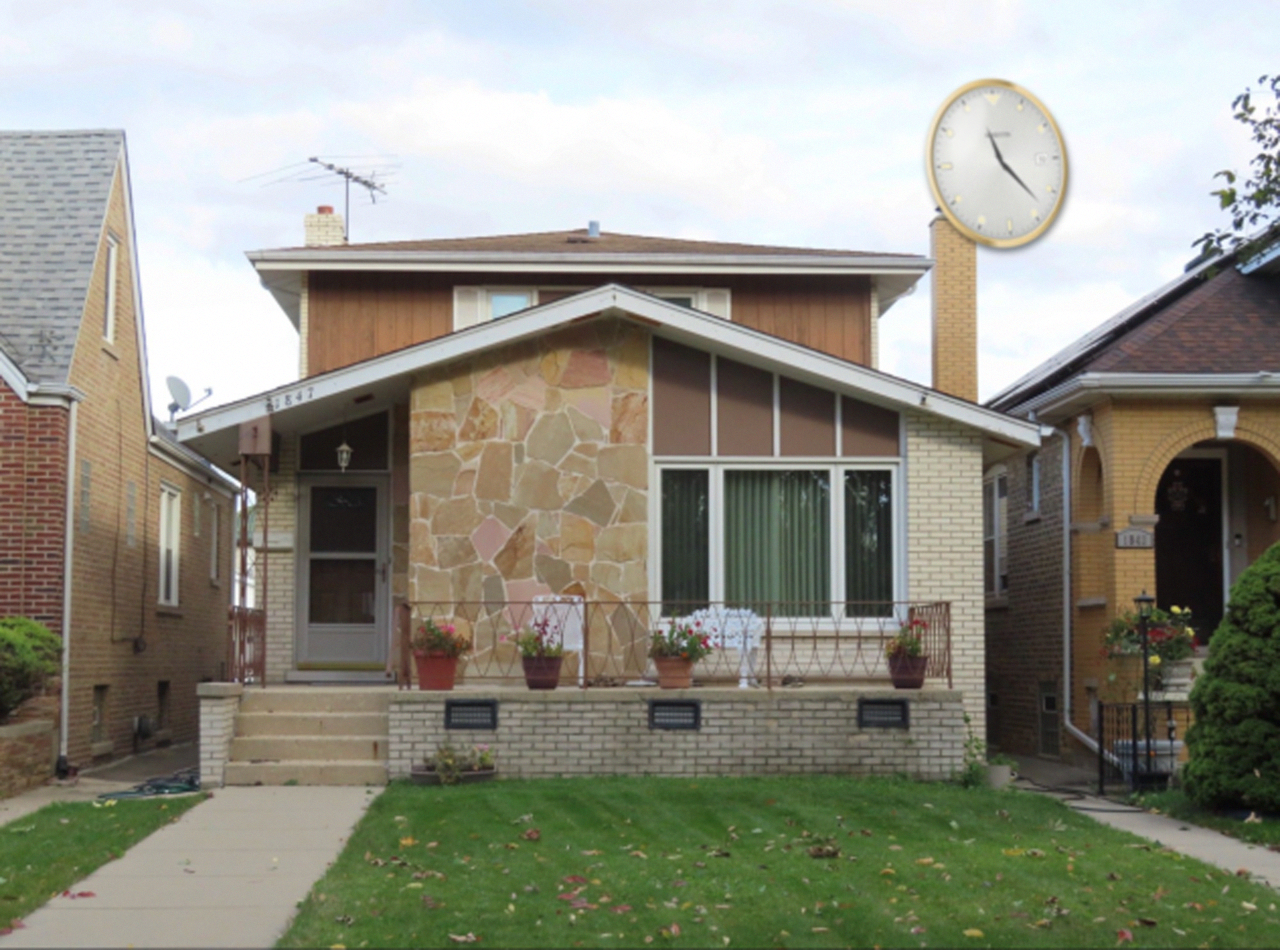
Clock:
11:23
